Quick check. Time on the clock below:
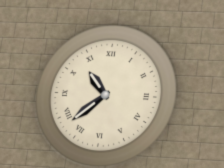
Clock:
10:38
